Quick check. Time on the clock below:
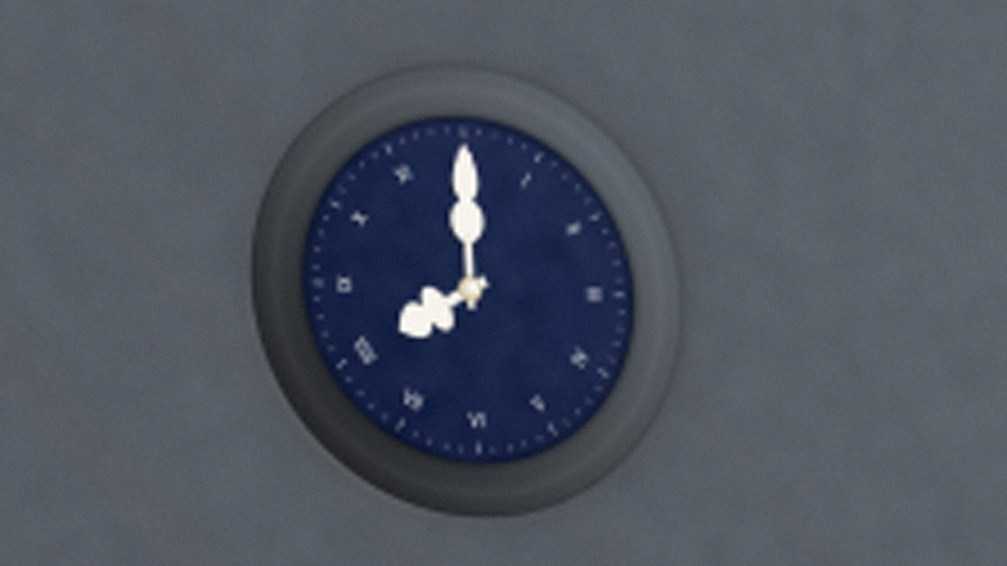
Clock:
8:00
